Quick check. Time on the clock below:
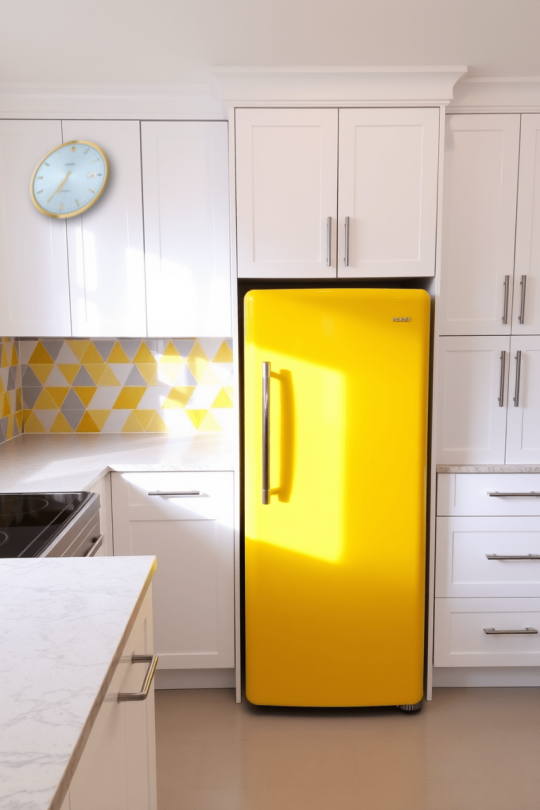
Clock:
6:35
